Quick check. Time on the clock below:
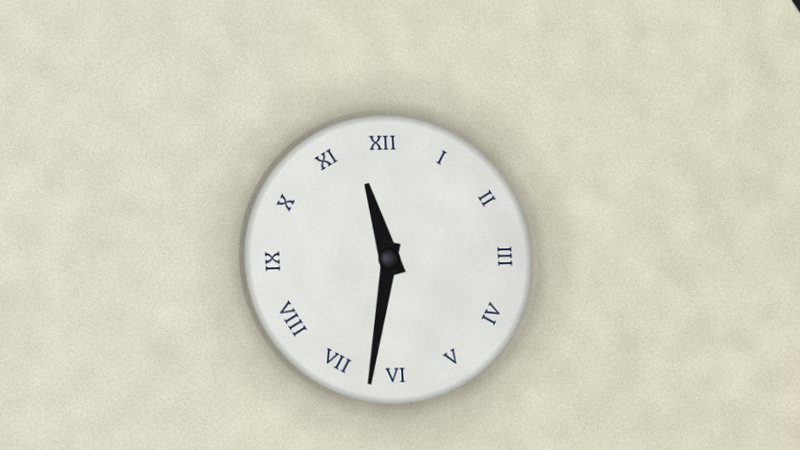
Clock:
11:32
